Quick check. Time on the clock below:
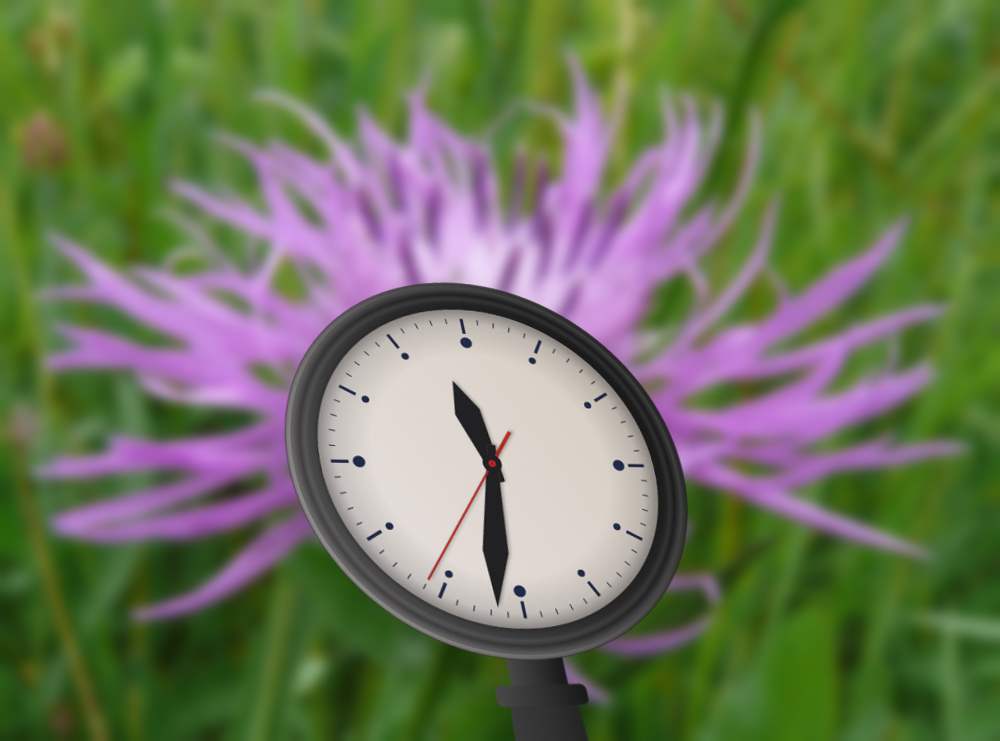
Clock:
11:31:36
